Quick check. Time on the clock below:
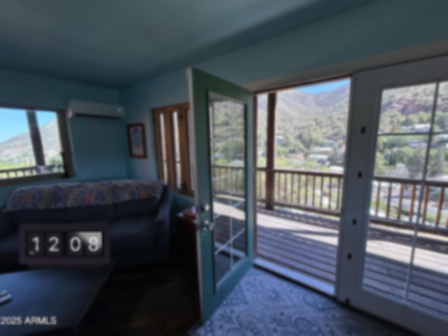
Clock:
12:08
